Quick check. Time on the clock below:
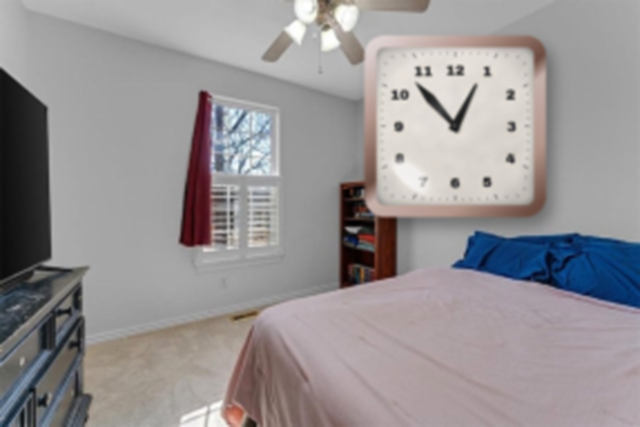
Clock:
12:53
